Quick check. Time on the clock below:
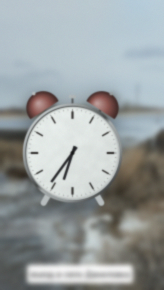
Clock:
6:36
